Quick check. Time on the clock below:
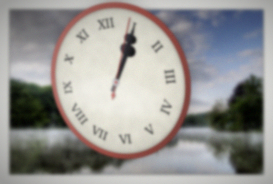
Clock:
1:05:04
